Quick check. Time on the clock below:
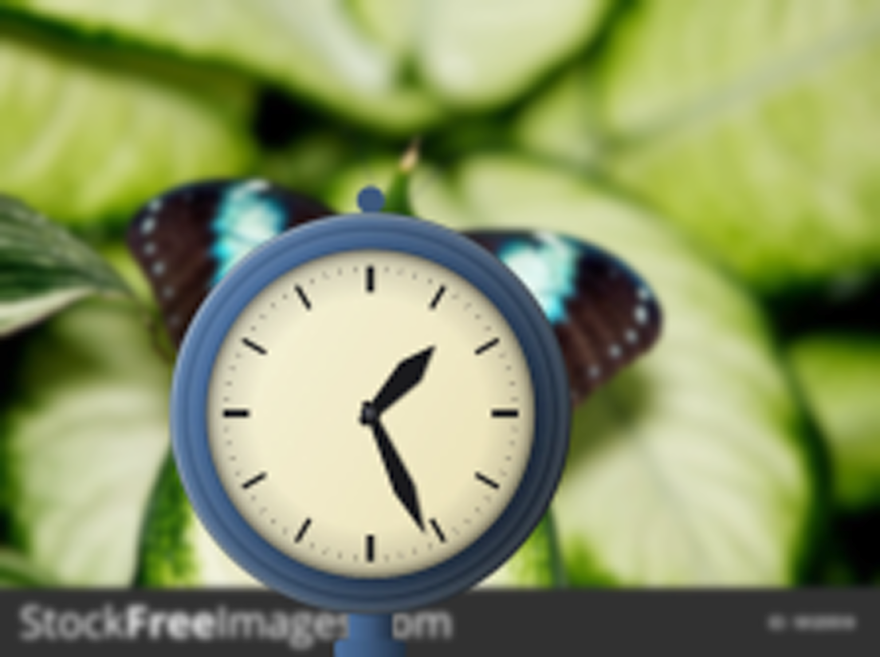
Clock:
1:26
